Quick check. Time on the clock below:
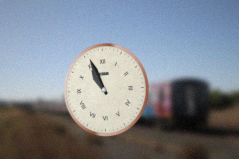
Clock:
10:56
